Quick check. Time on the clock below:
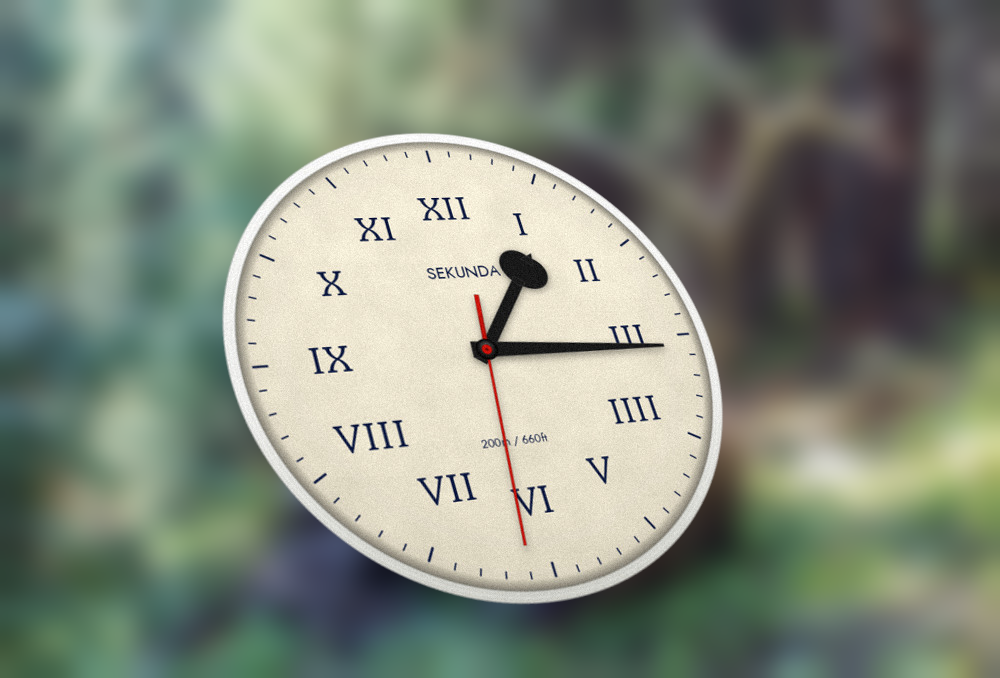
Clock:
1:15:31
